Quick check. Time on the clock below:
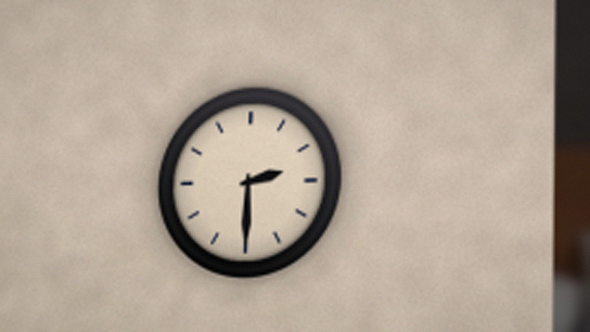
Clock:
2:30
